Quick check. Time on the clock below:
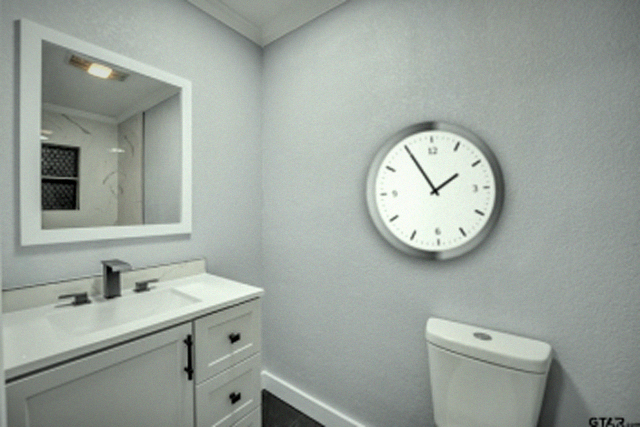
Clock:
1:55
